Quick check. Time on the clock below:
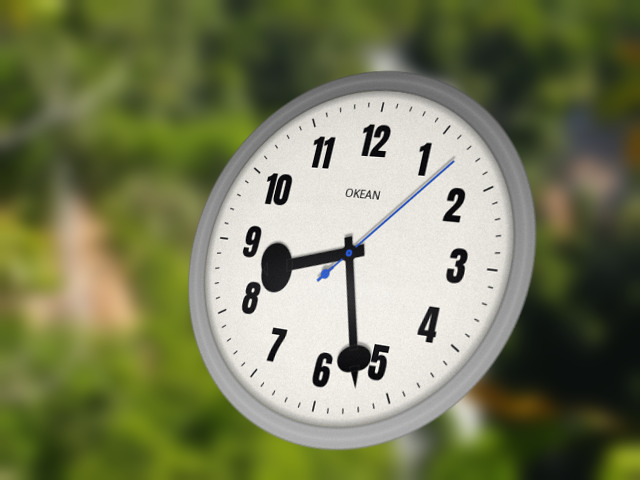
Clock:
8:27:07
